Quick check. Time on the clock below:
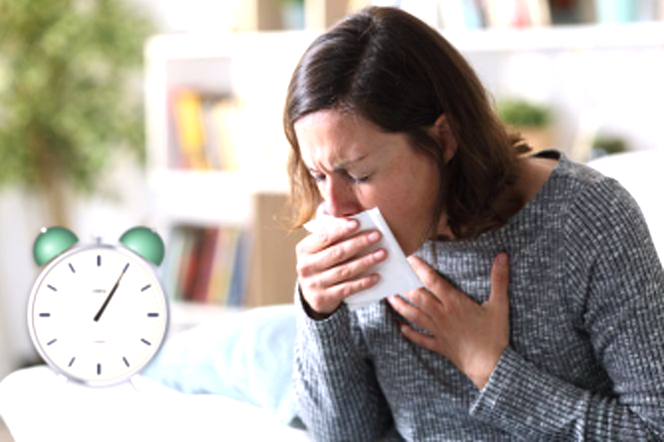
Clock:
1:05
